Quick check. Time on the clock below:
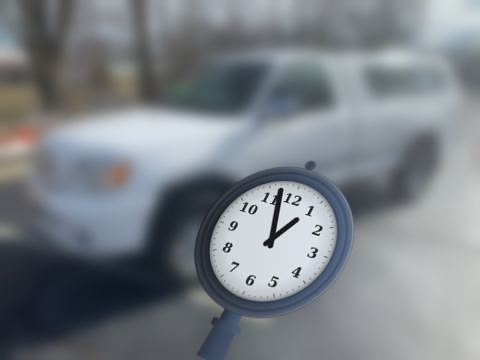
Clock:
12:57
